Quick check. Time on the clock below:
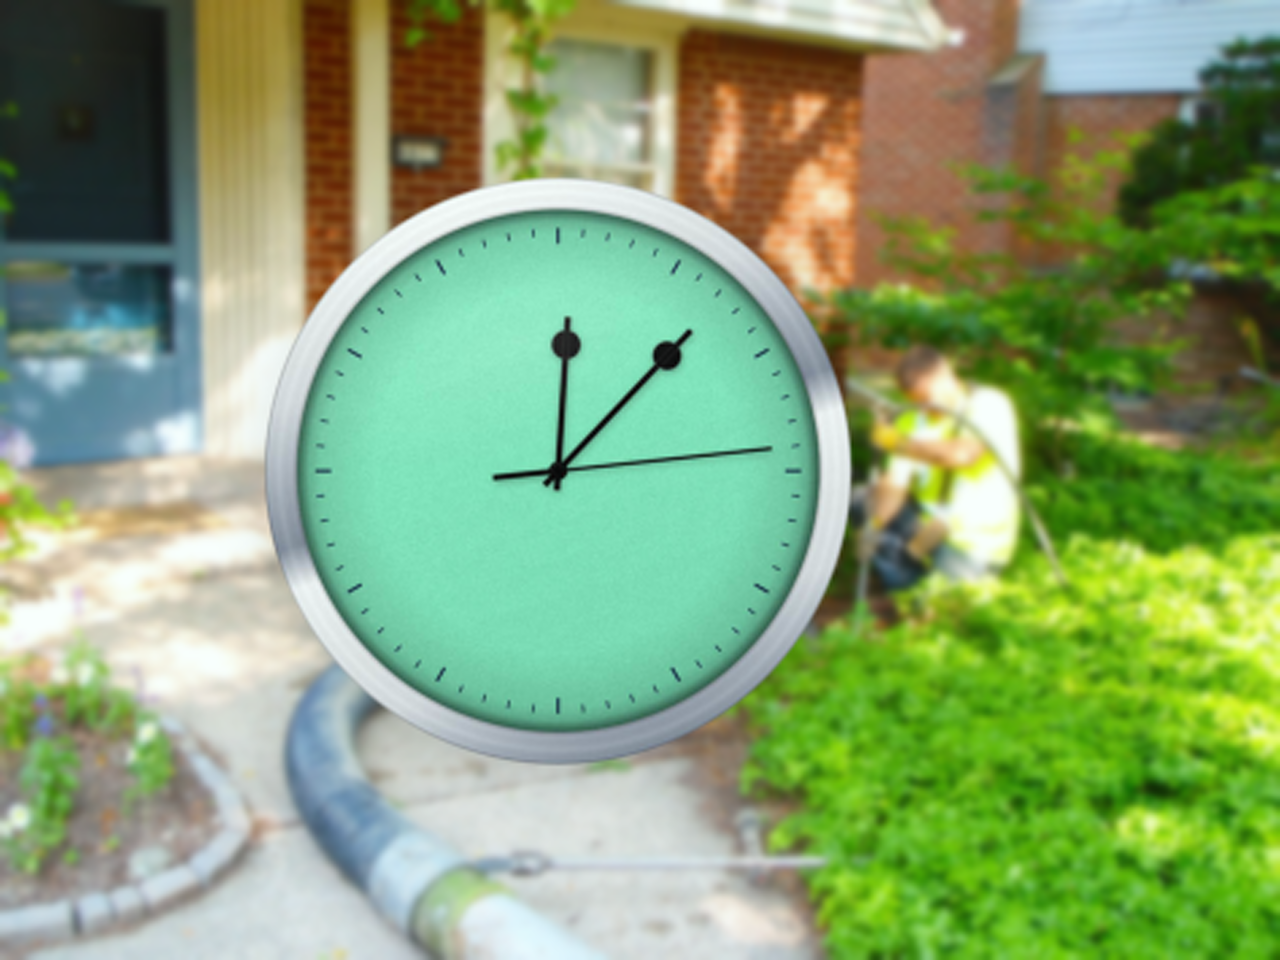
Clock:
12:07:14
